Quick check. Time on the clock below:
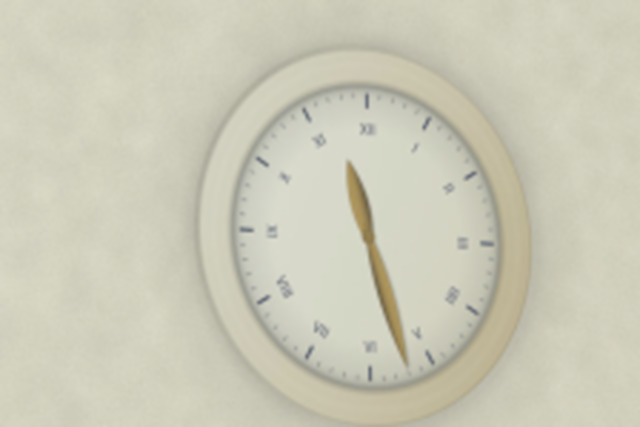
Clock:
11:27
